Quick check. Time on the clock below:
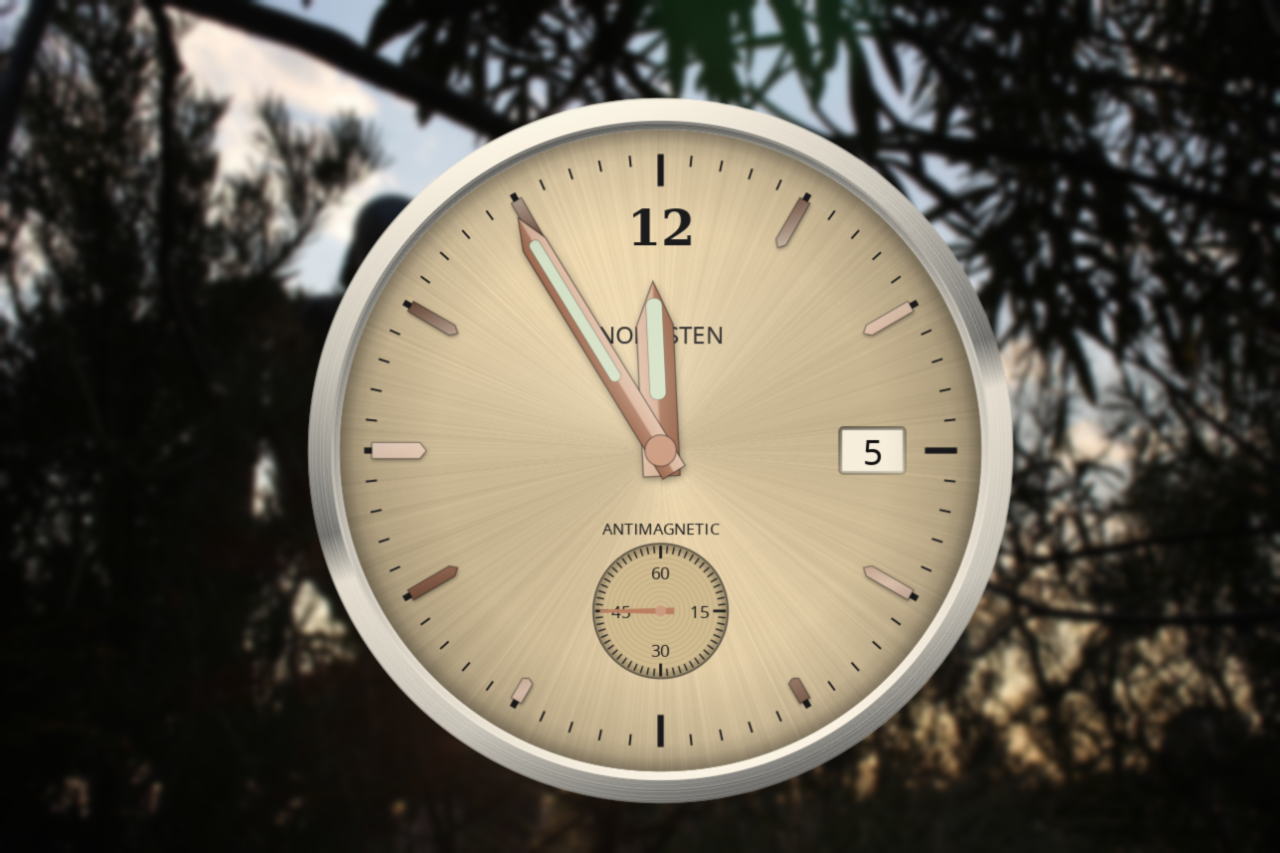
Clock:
11:54:45
